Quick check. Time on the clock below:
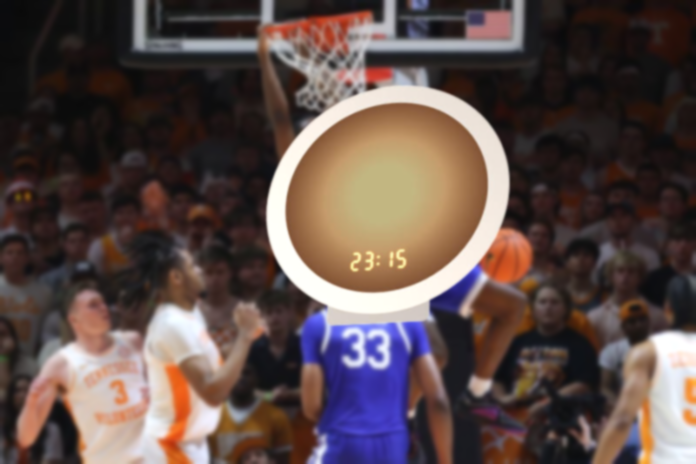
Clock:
23:15
